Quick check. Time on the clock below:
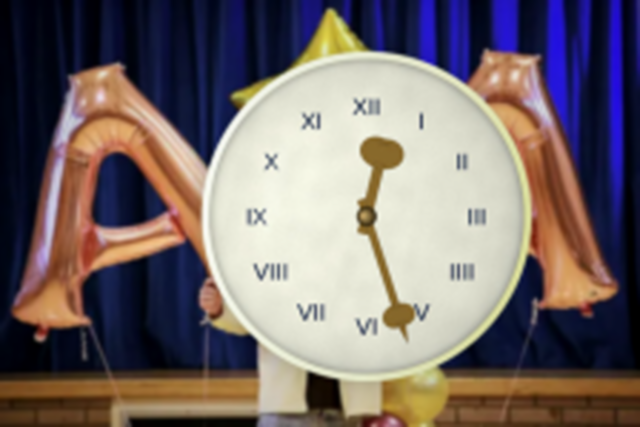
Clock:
12:27
